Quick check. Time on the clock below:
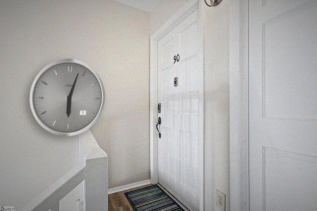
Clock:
6:03
